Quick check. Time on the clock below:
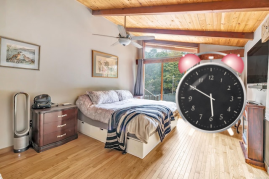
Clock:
5:50
